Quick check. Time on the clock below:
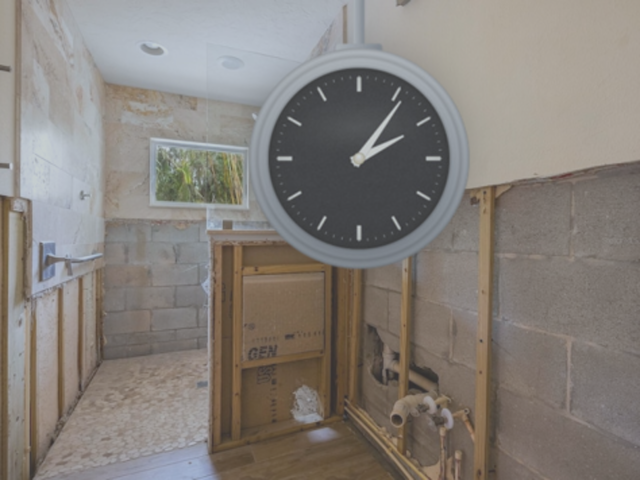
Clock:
2:06
